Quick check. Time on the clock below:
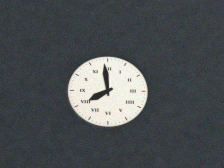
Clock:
7:59
